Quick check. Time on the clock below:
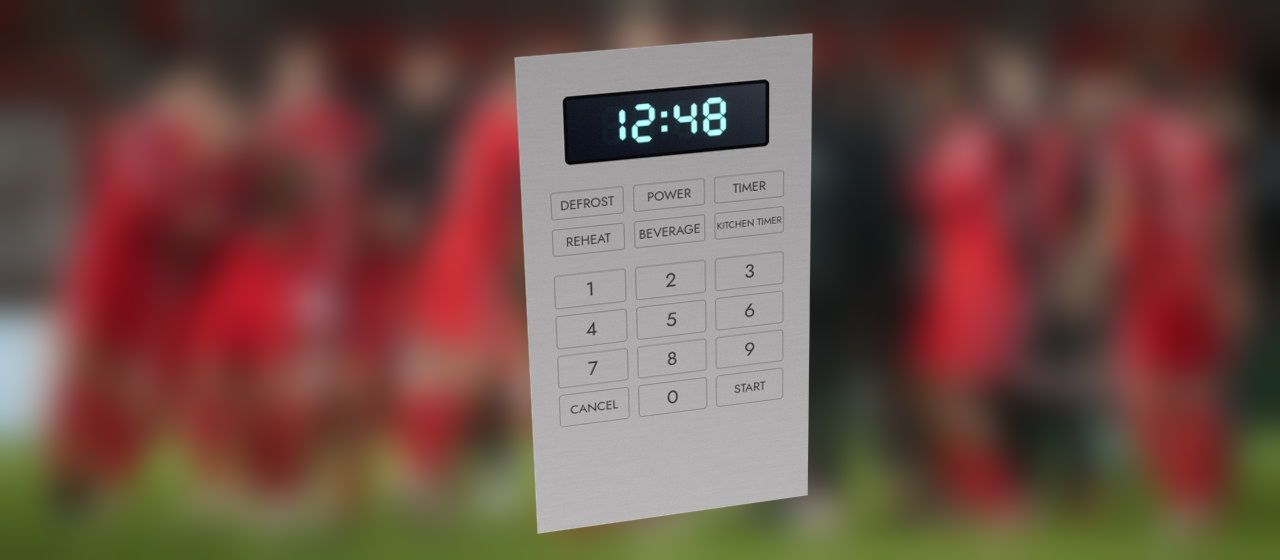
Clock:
12:48
